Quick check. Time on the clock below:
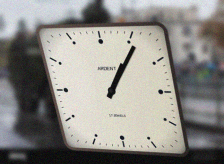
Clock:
1:06
